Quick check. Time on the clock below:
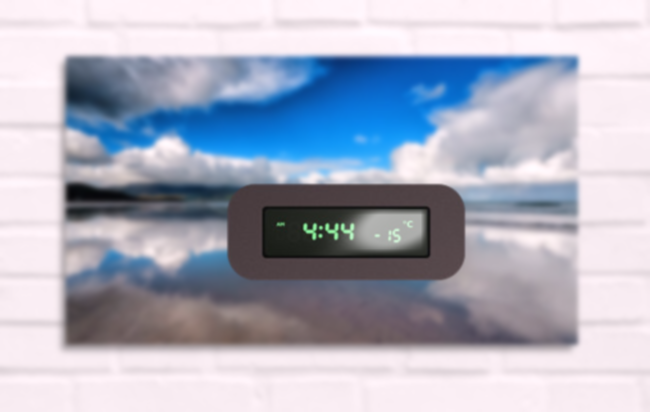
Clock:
4:44
